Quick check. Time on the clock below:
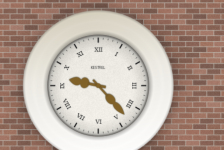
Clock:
9:23
